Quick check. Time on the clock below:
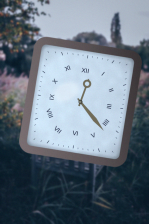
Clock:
12:22
